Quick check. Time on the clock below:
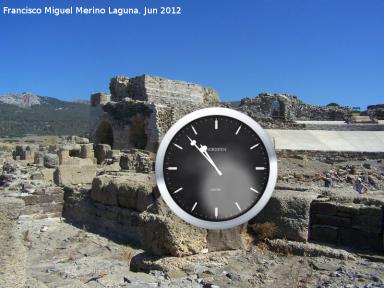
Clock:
10:53
